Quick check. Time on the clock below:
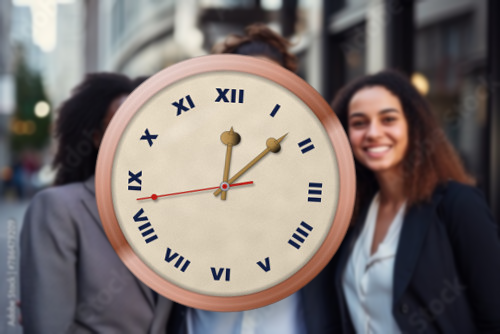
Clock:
12:07:43
